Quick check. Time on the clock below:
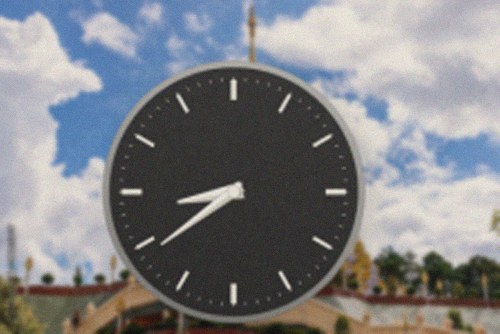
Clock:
8:39
